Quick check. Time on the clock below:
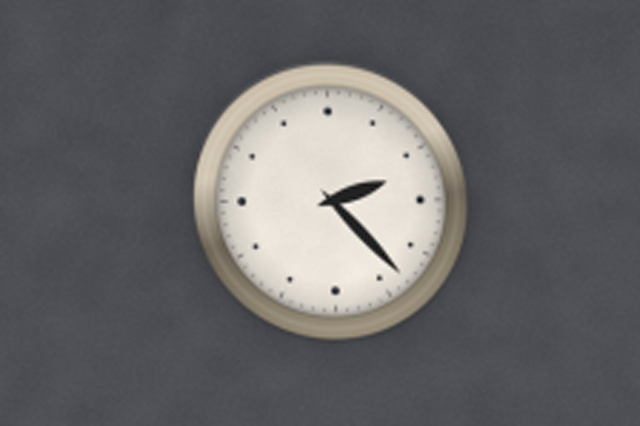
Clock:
2:23
